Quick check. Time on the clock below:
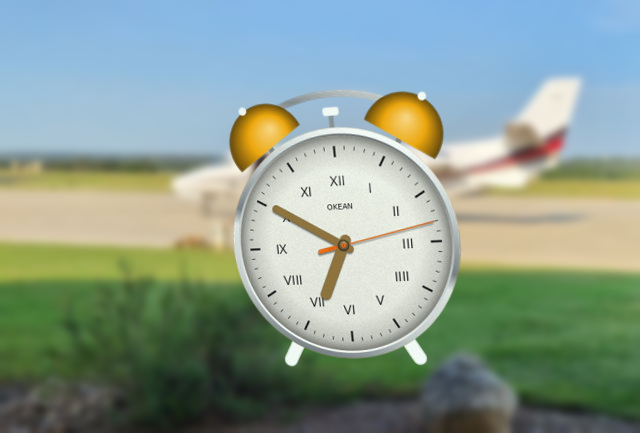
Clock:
6:50:13
